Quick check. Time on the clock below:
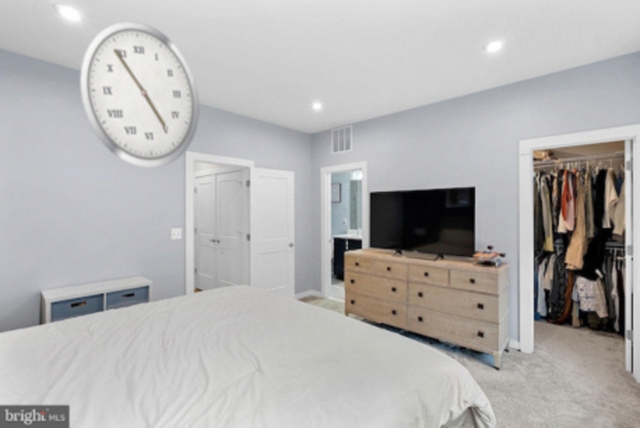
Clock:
4:54
